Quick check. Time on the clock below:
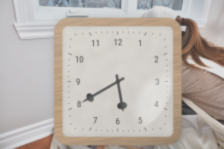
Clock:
5:40
